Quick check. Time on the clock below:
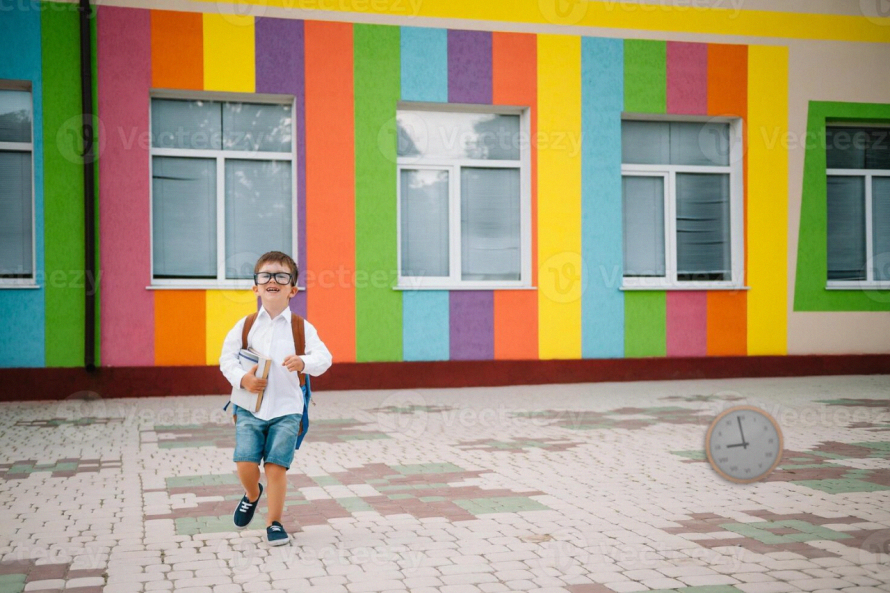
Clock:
8:59
